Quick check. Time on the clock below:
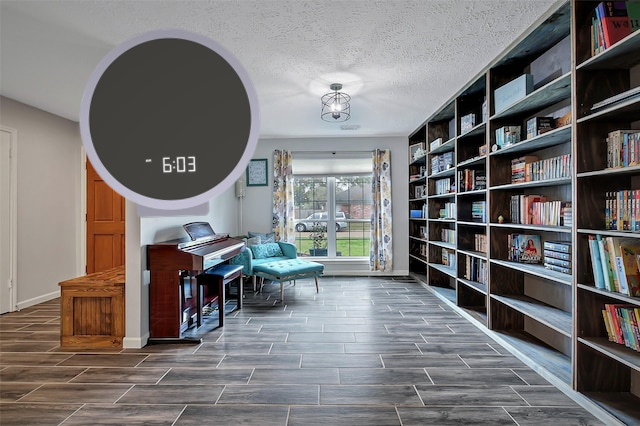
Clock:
6:03
